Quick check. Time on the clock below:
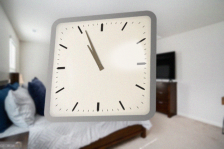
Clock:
10:56
